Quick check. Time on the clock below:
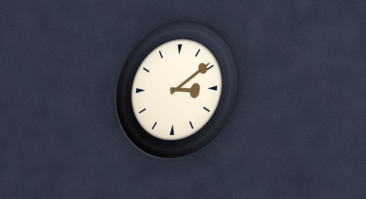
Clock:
3:09
